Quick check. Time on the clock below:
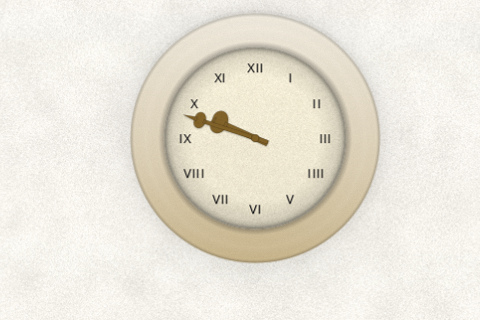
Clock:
9:48
